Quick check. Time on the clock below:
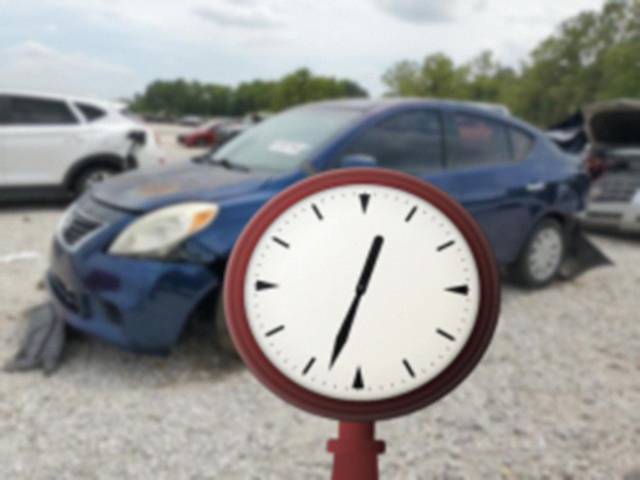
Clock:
12:33
